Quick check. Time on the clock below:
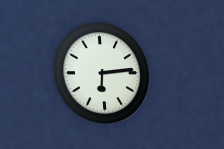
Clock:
6:14
